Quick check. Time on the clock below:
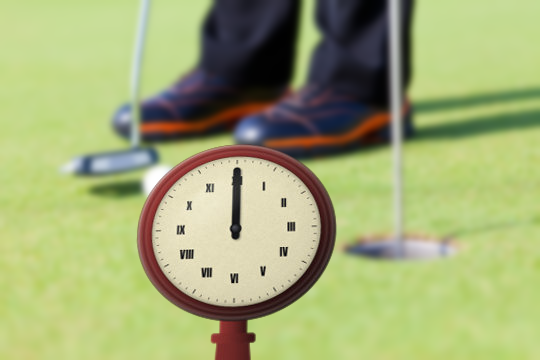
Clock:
12:00
